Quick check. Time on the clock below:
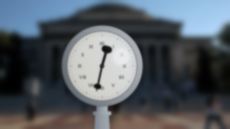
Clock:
12:32
